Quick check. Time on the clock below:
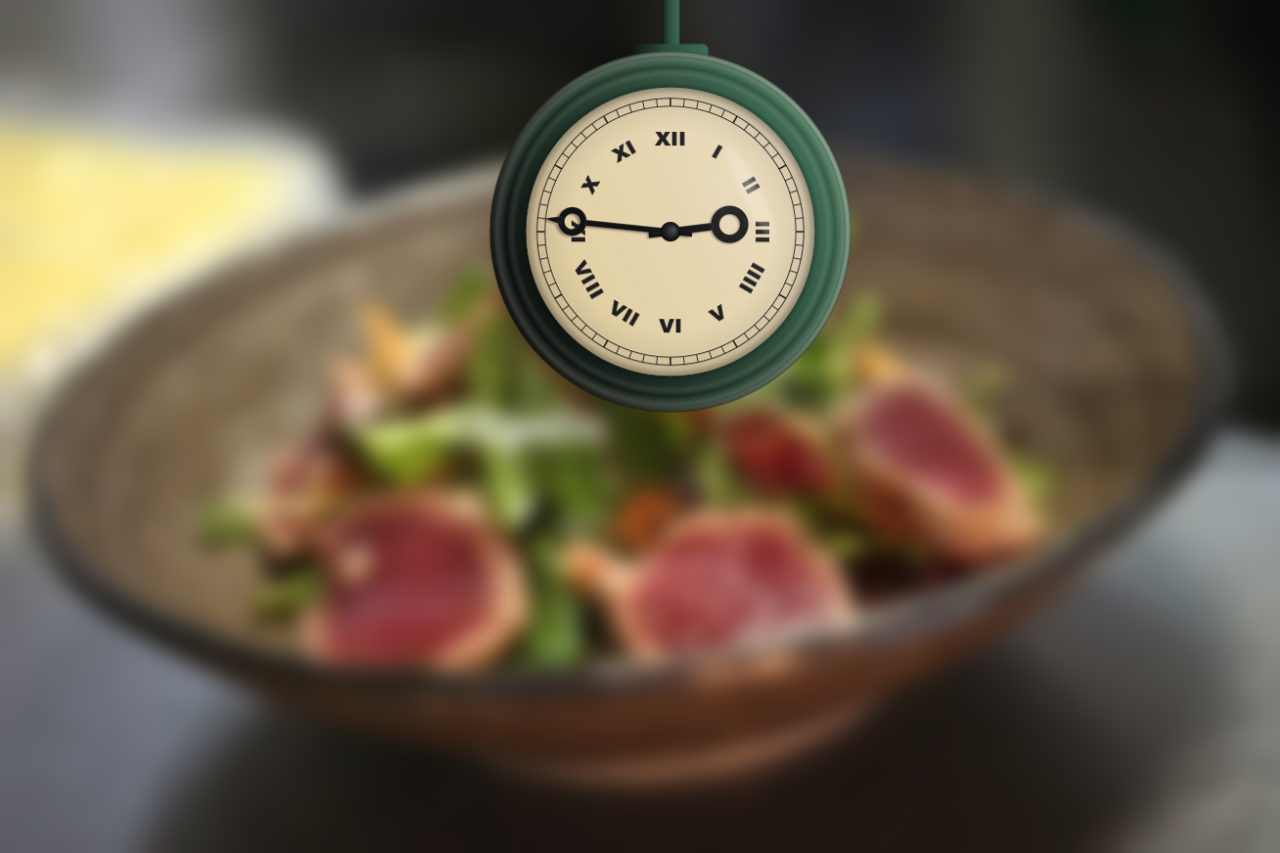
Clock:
2:46
